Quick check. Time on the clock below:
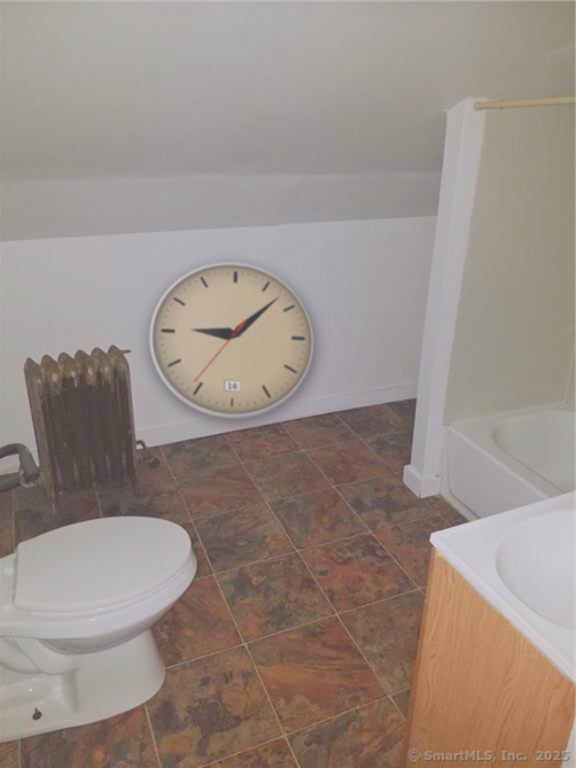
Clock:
9:07:36
